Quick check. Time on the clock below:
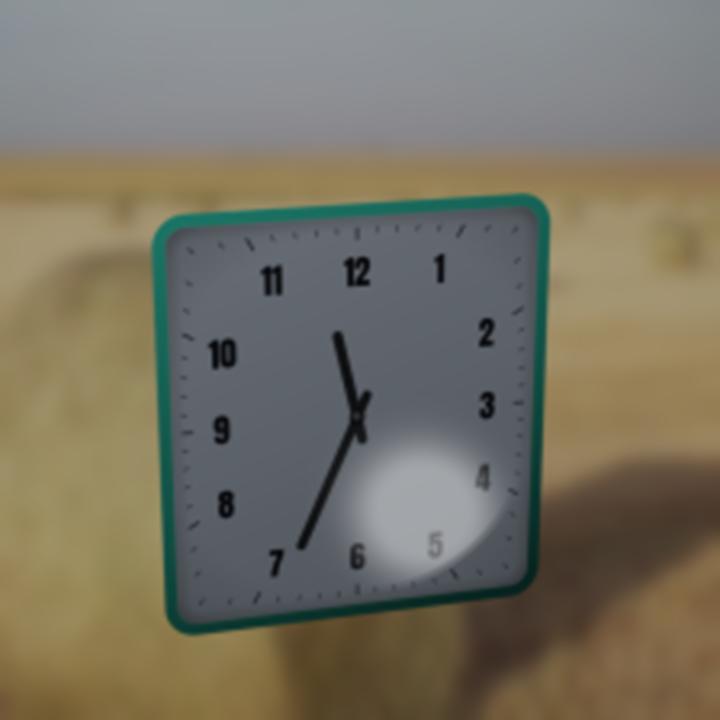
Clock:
11:34
